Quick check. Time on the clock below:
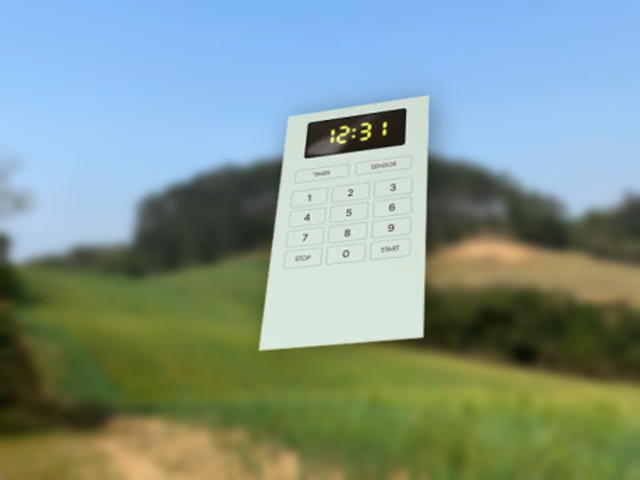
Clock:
12:31
